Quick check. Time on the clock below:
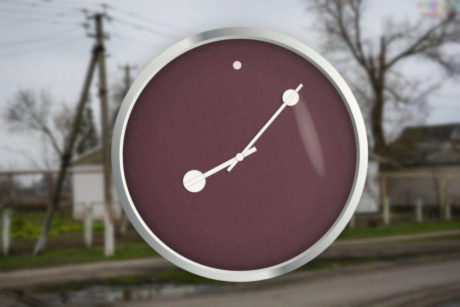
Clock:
8:07
